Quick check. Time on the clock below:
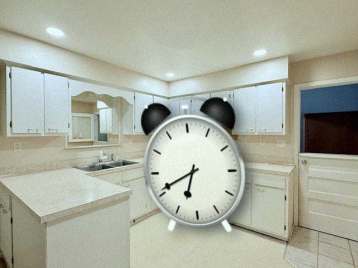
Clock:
6:41
